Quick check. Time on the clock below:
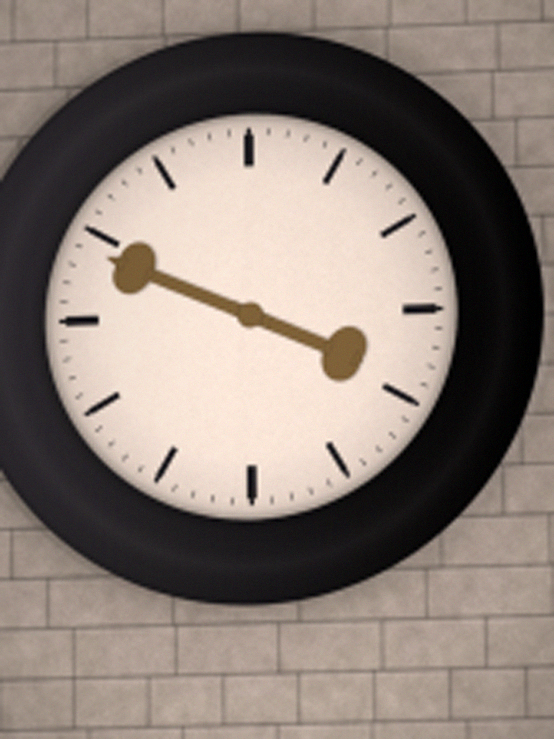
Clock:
3:49
